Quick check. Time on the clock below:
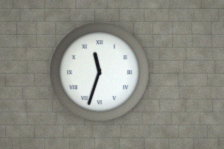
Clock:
11:33
